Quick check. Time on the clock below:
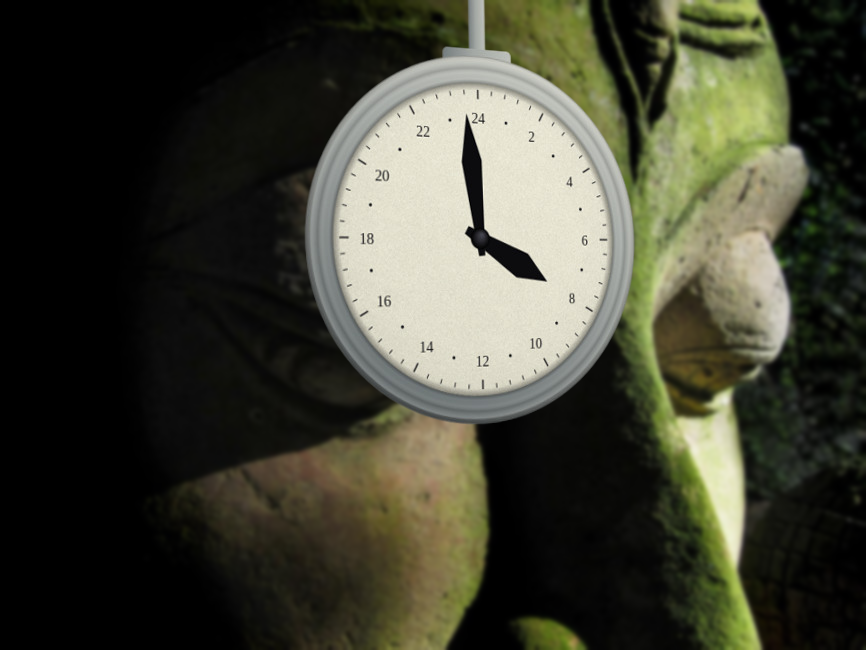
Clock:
7:59
